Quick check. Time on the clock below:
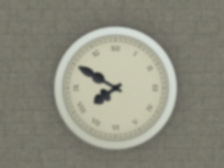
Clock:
7:50
